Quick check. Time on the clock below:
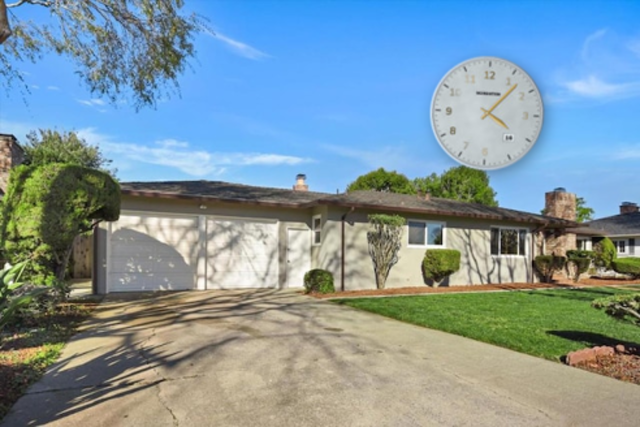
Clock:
4:07
